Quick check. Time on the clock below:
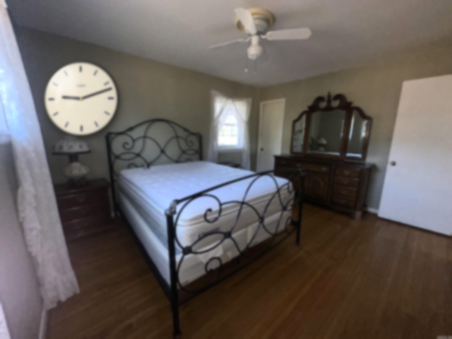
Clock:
9:12
